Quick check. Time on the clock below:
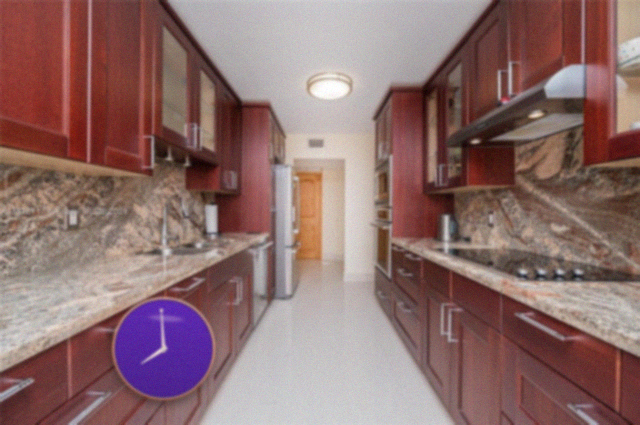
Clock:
8:00
